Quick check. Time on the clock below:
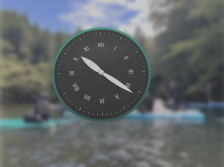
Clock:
10:21
